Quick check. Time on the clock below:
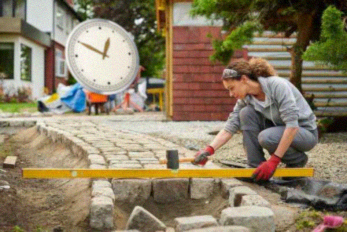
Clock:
12:50
